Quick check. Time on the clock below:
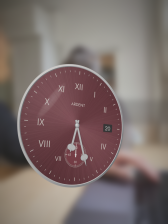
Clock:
6:27
